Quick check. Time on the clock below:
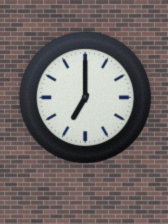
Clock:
7:00
